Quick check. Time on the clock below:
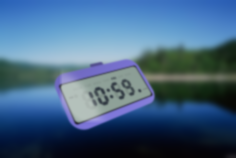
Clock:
10:59
